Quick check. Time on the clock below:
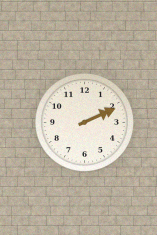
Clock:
2:11
